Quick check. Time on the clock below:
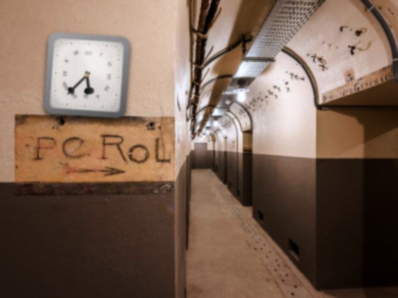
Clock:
5:37
